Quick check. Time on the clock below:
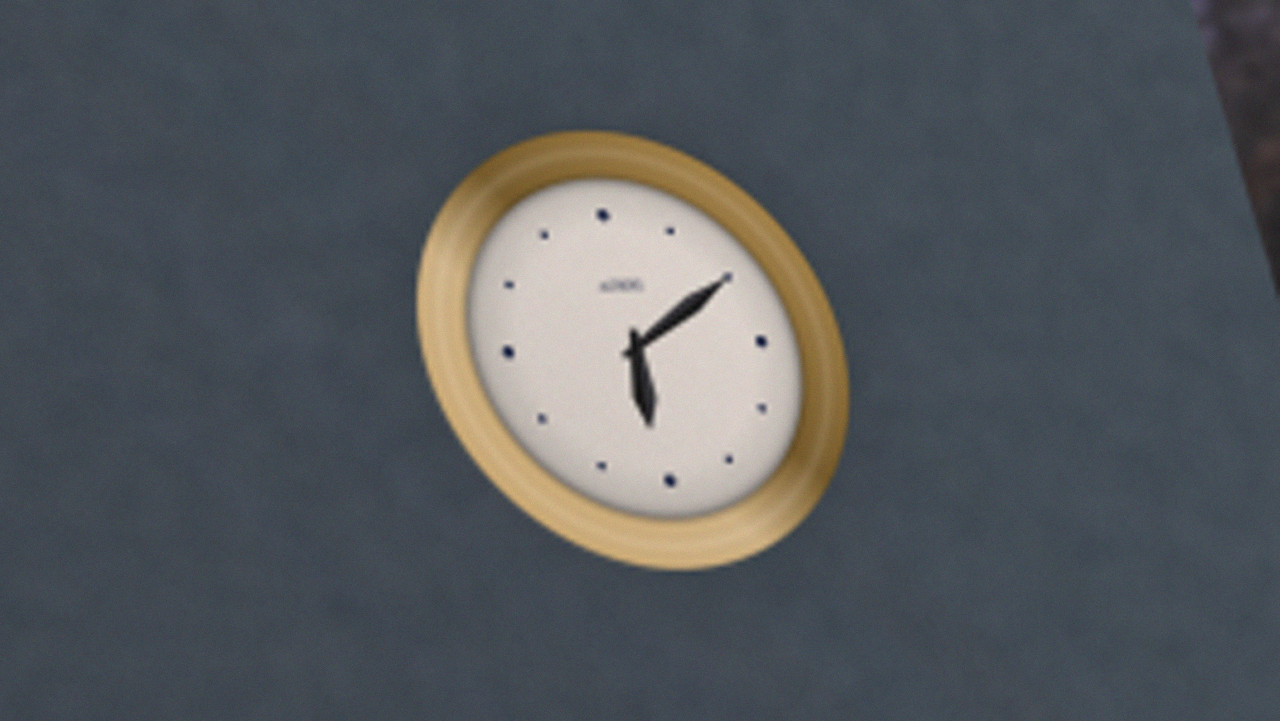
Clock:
6:10
